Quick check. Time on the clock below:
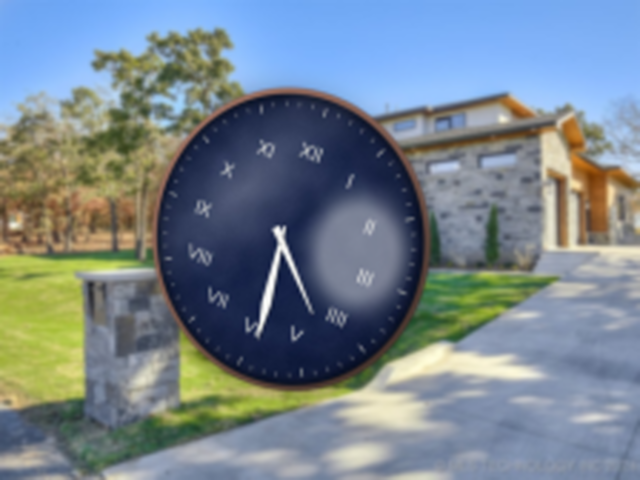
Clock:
4:29
